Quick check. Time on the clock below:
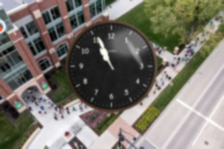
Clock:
10:56
